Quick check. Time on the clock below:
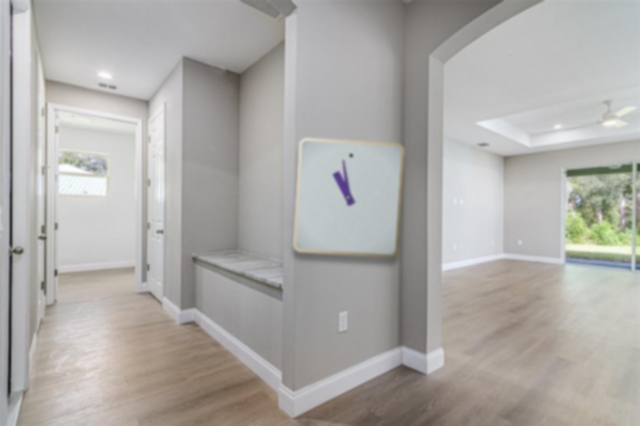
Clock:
10:58
